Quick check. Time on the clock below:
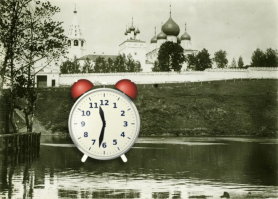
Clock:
11:32
